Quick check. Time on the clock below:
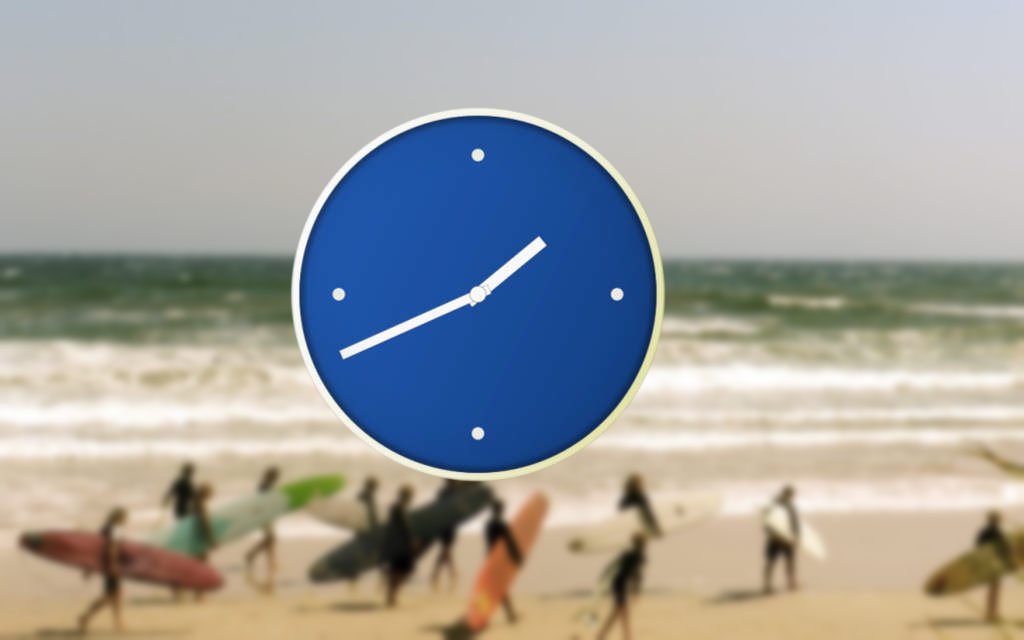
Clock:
1:41
